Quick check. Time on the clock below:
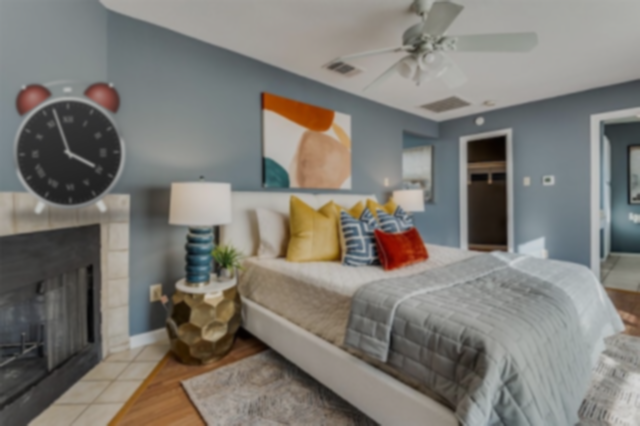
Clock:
3:57
